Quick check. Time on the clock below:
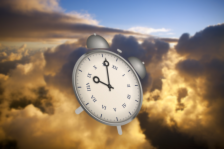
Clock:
8:56
